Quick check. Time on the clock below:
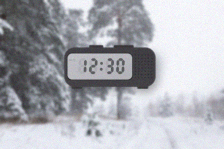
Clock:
12:30
